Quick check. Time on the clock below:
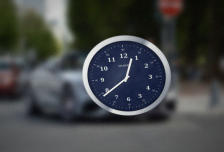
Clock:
12:39
